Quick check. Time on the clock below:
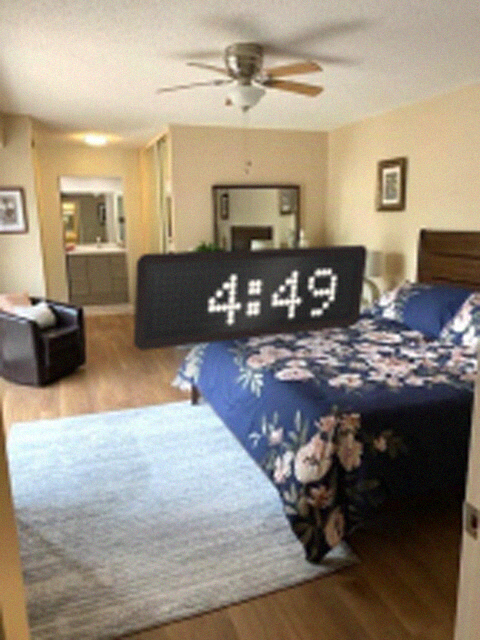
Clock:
4:49
